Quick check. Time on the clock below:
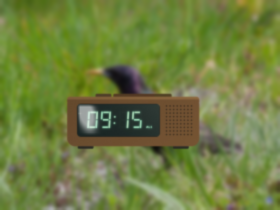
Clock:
9:15
